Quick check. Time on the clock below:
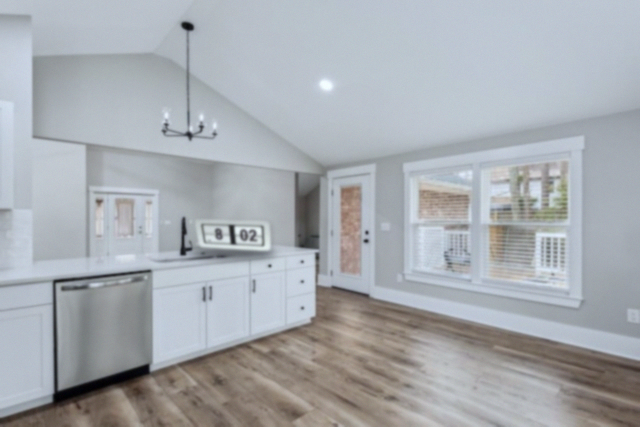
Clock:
8:02
